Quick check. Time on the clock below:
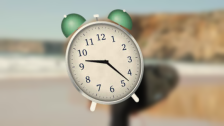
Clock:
9:23
